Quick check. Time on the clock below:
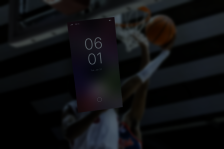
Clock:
6:01
